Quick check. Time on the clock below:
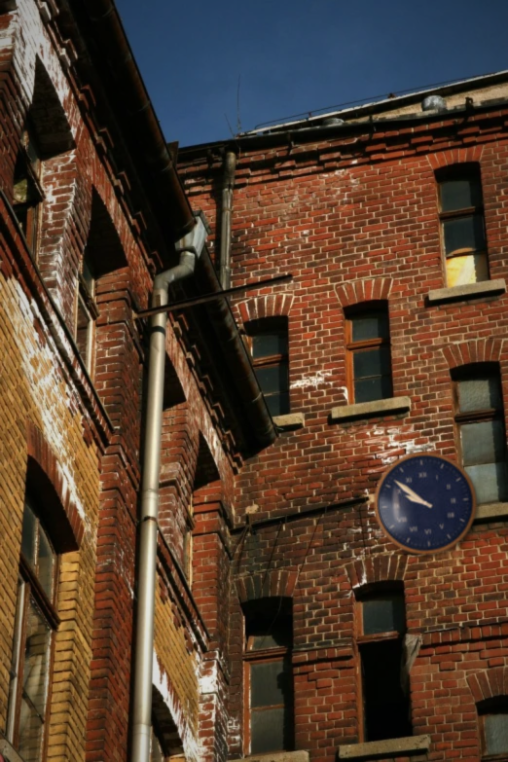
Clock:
9:52
